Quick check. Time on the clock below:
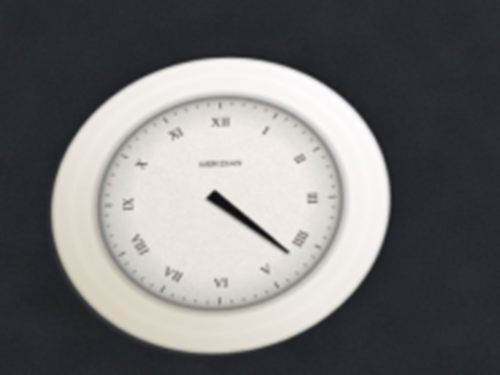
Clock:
4:22
